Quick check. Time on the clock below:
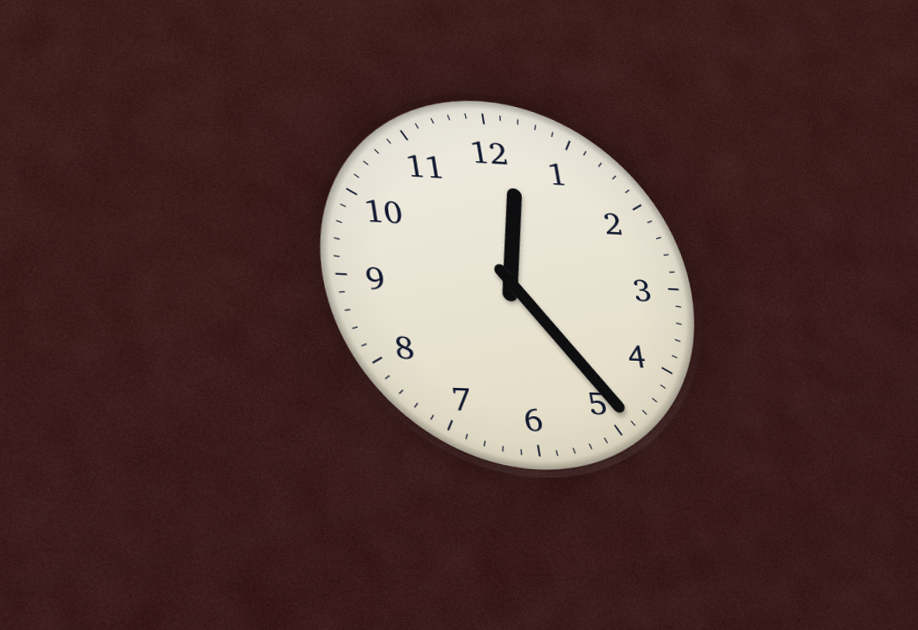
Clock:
12:24
